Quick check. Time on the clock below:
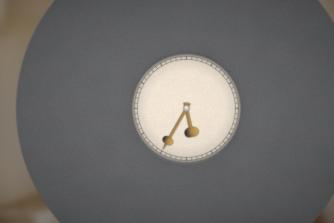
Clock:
5:35
